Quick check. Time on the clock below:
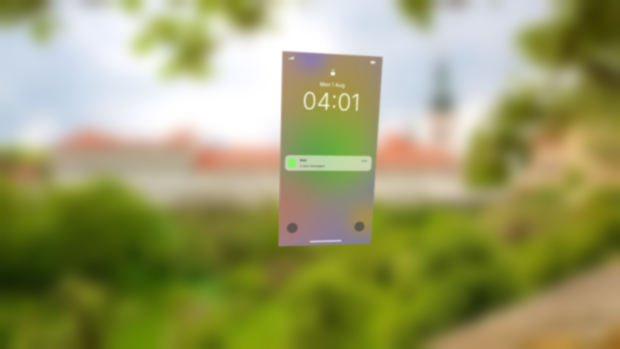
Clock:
4:01
